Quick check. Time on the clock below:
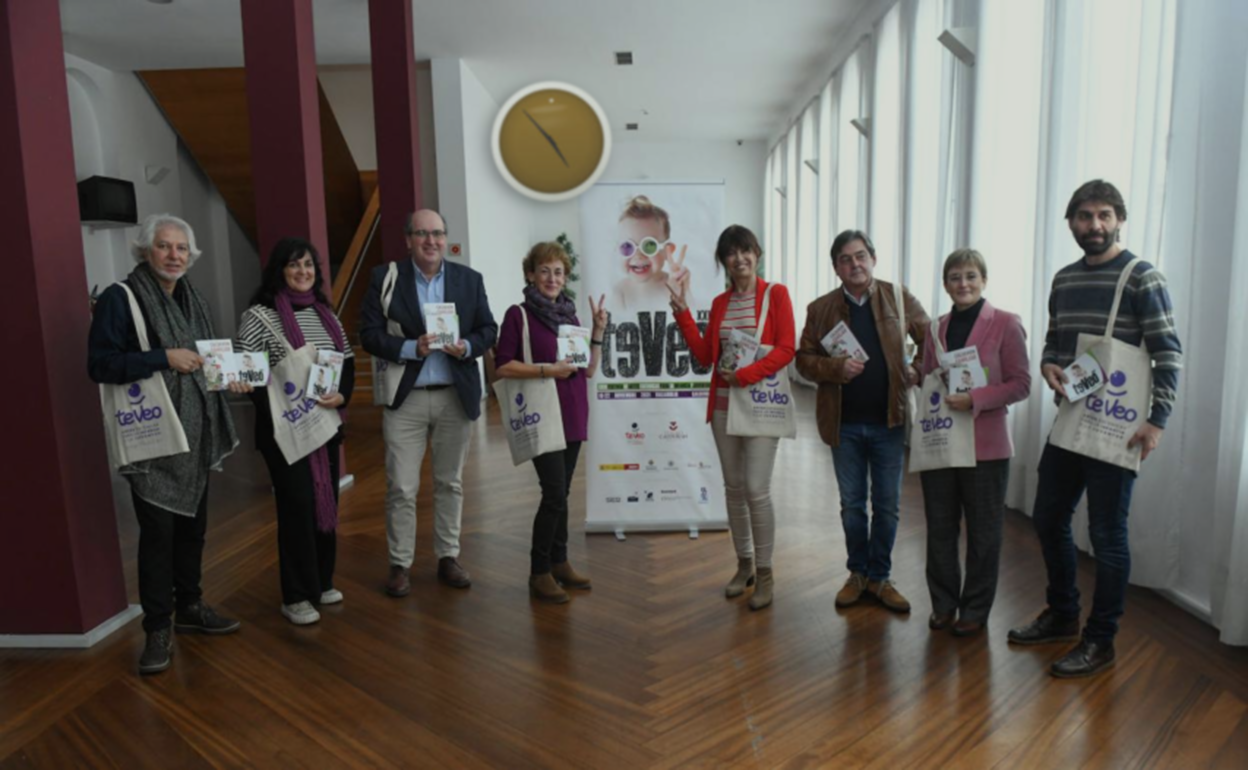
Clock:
4:53
